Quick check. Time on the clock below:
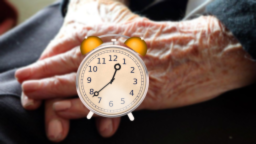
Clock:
12:38
